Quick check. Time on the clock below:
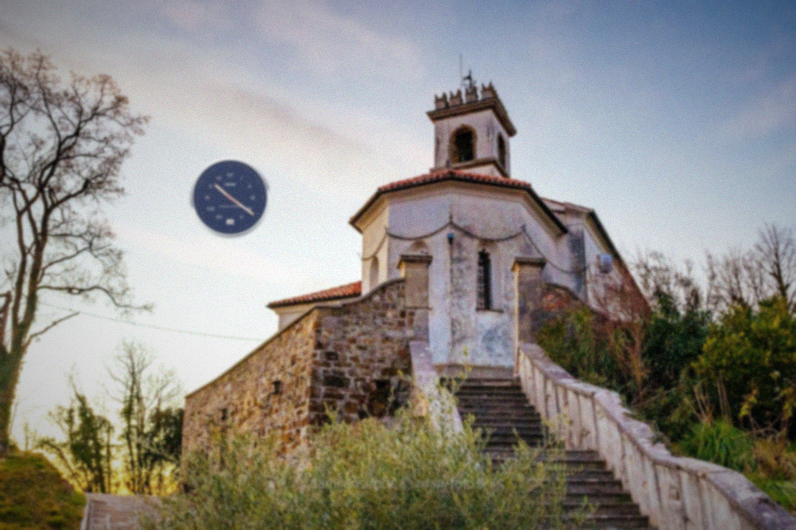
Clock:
10:21
